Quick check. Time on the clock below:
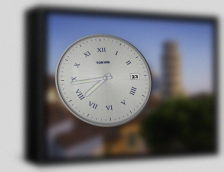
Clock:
7:44
